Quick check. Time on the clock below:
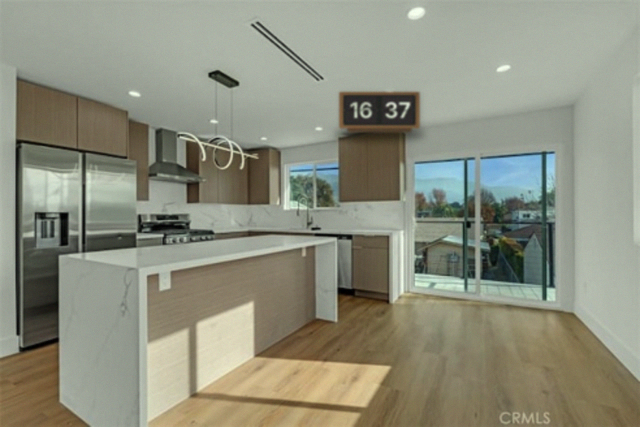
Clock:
16:37
